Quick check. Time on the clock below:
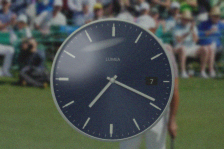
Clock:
7:19
